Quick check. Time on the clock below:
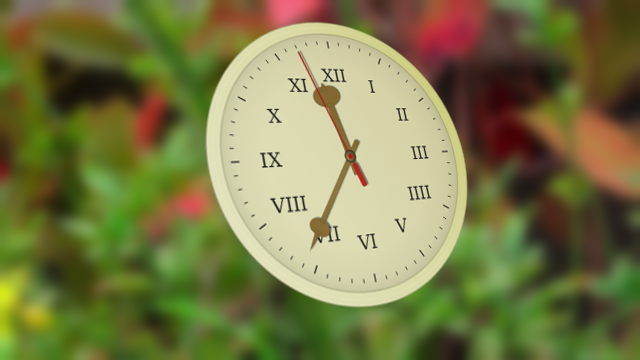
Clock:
11:35:57
